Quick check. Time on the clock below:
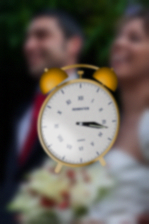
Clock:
3:17
